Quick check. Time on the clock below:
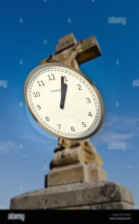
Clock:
1:04
